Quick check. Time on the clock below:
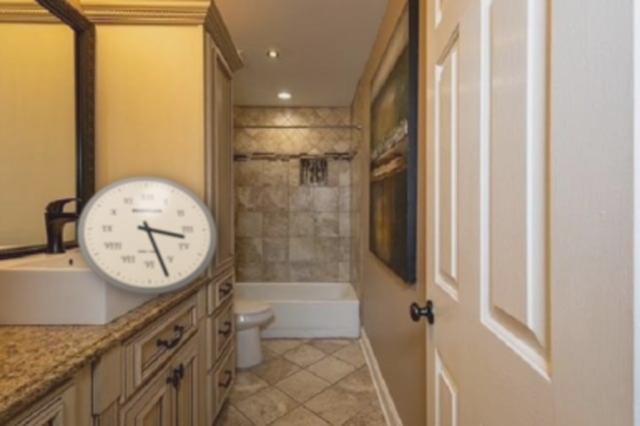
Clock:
3:27
